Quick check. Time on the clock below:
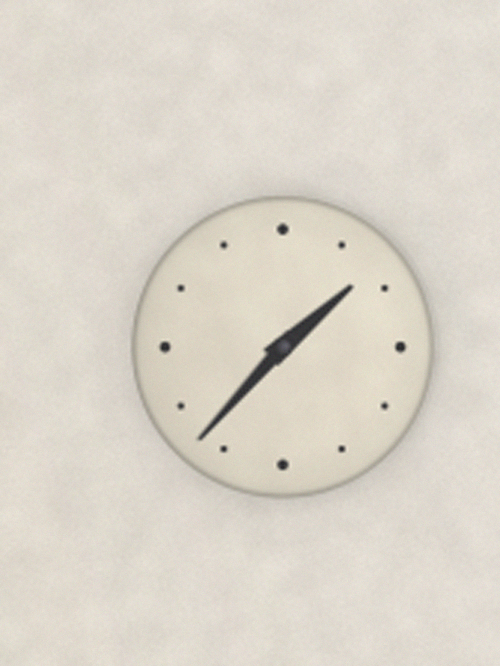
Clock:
1:37
